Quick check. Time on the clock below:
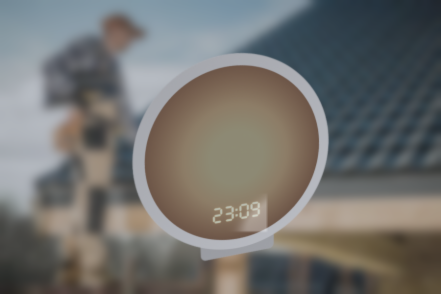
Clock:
23:09
